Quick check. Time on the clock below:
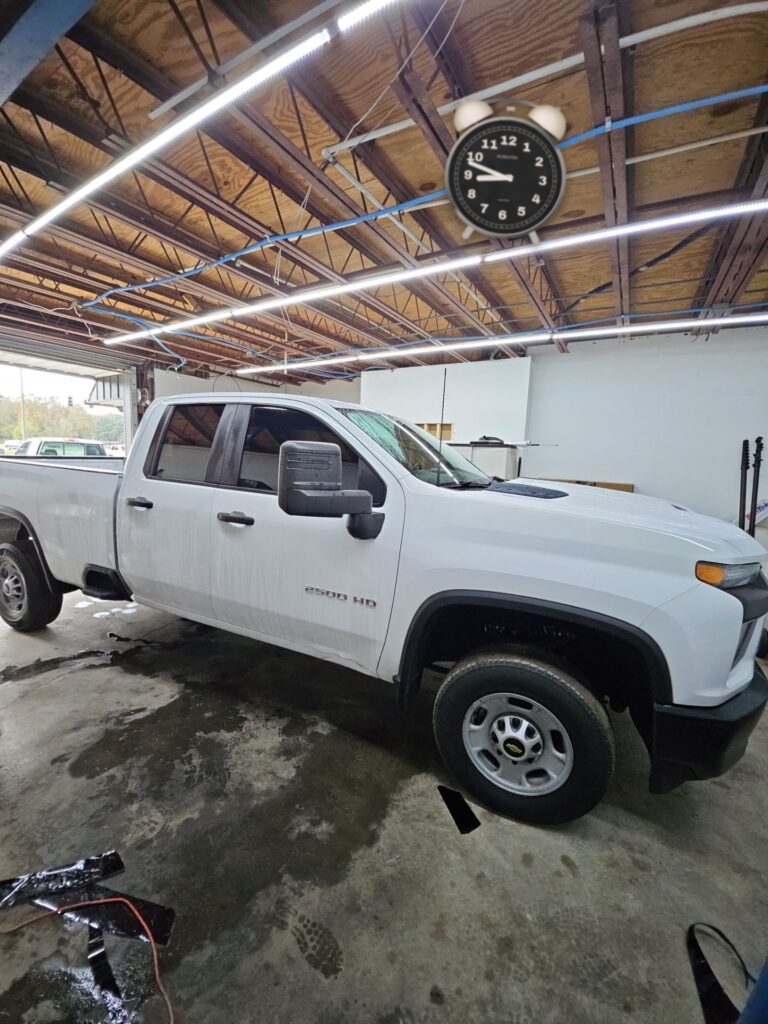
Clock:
8:48
